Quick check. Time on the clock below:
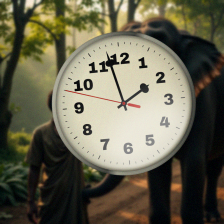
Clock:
1:57:48
